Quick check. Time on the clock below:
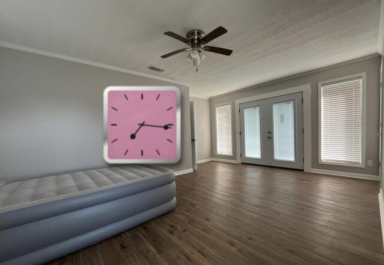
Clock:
7:16
